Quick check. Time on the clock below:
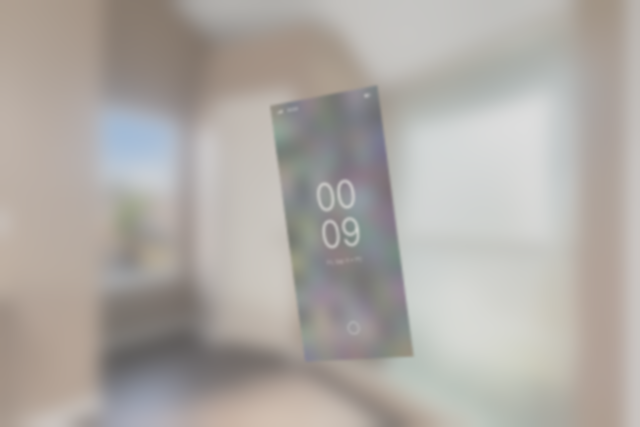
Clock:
0:09
